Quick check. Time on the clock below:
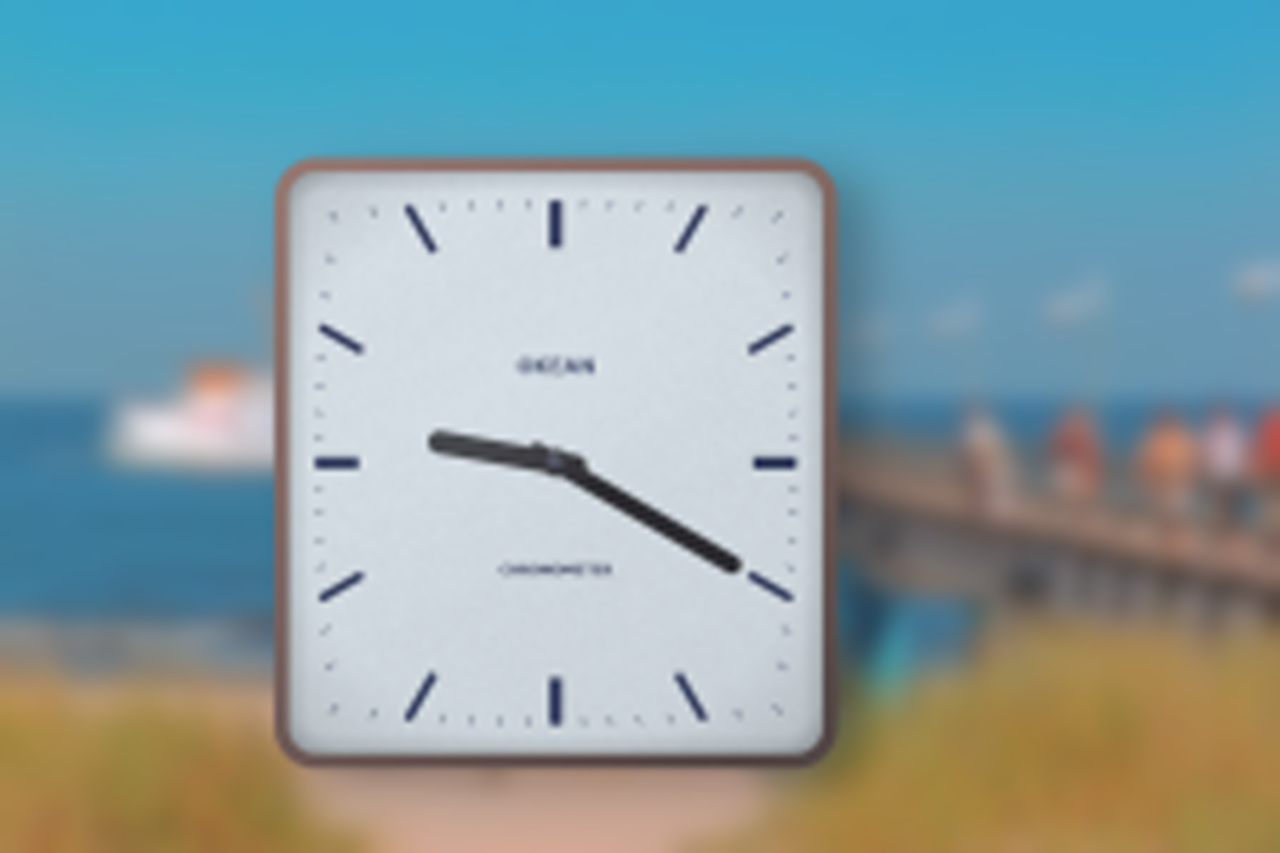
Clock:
9:20
